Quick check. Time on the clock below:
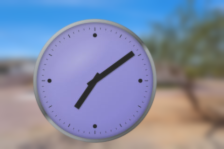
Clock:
7:09
